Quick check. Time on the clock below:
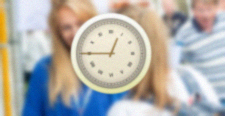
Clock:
12:45
